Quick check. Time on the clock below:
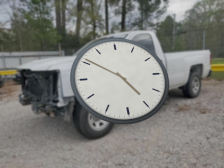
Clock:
4:51
